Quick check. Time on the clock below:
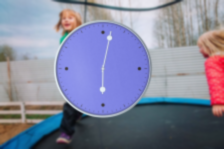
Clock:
6:02
